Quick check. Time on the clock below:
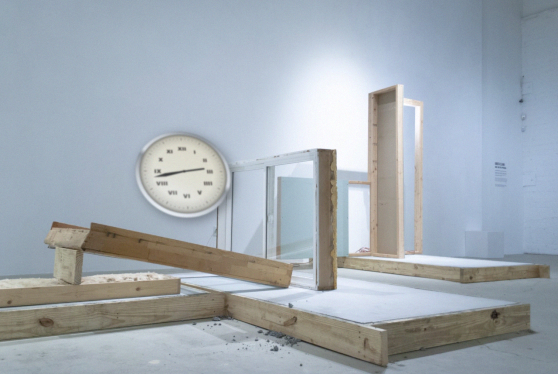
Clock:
2:43
